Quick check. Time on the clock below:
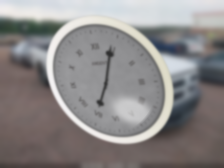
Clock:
7:04
